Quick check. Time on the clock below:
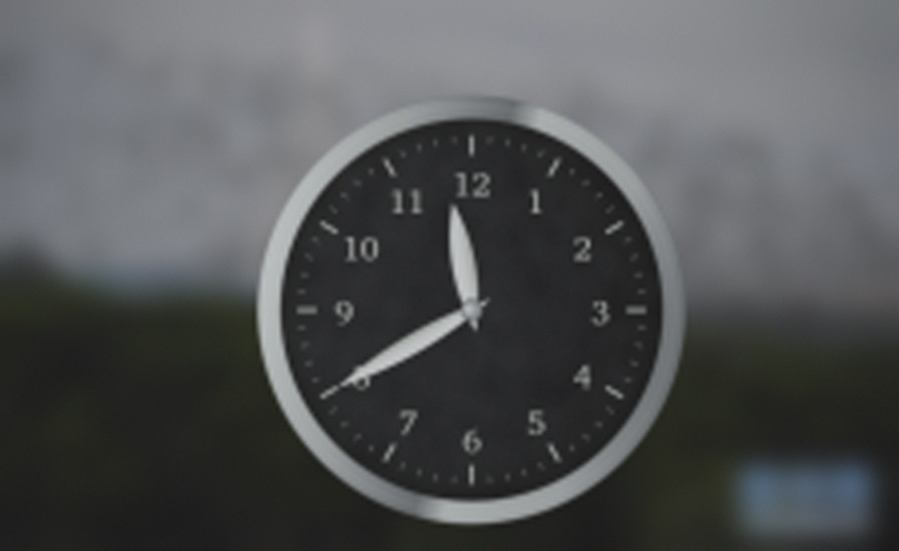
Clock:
11:40
